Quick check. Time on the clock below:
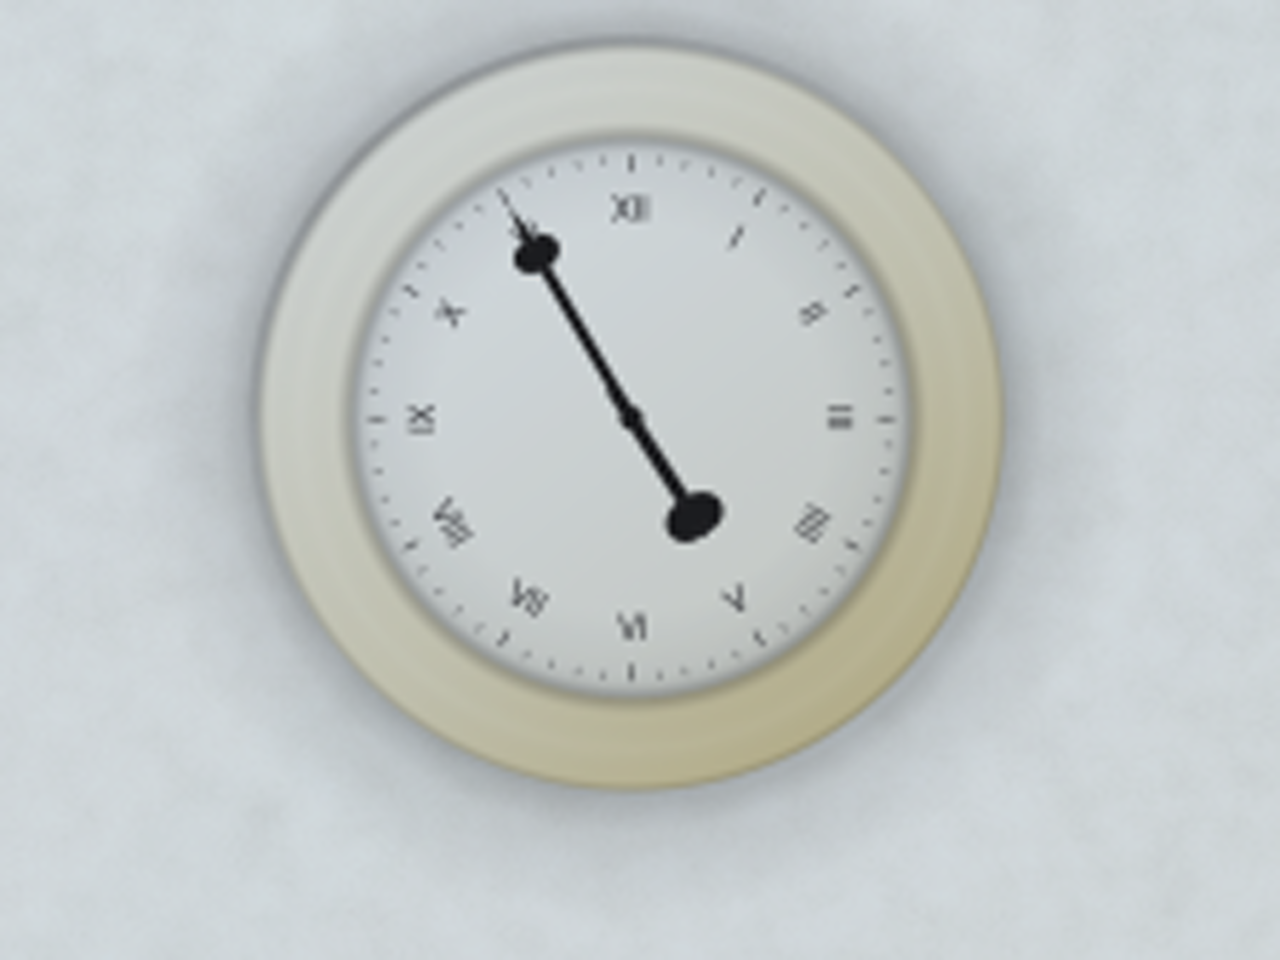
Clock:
4:55
